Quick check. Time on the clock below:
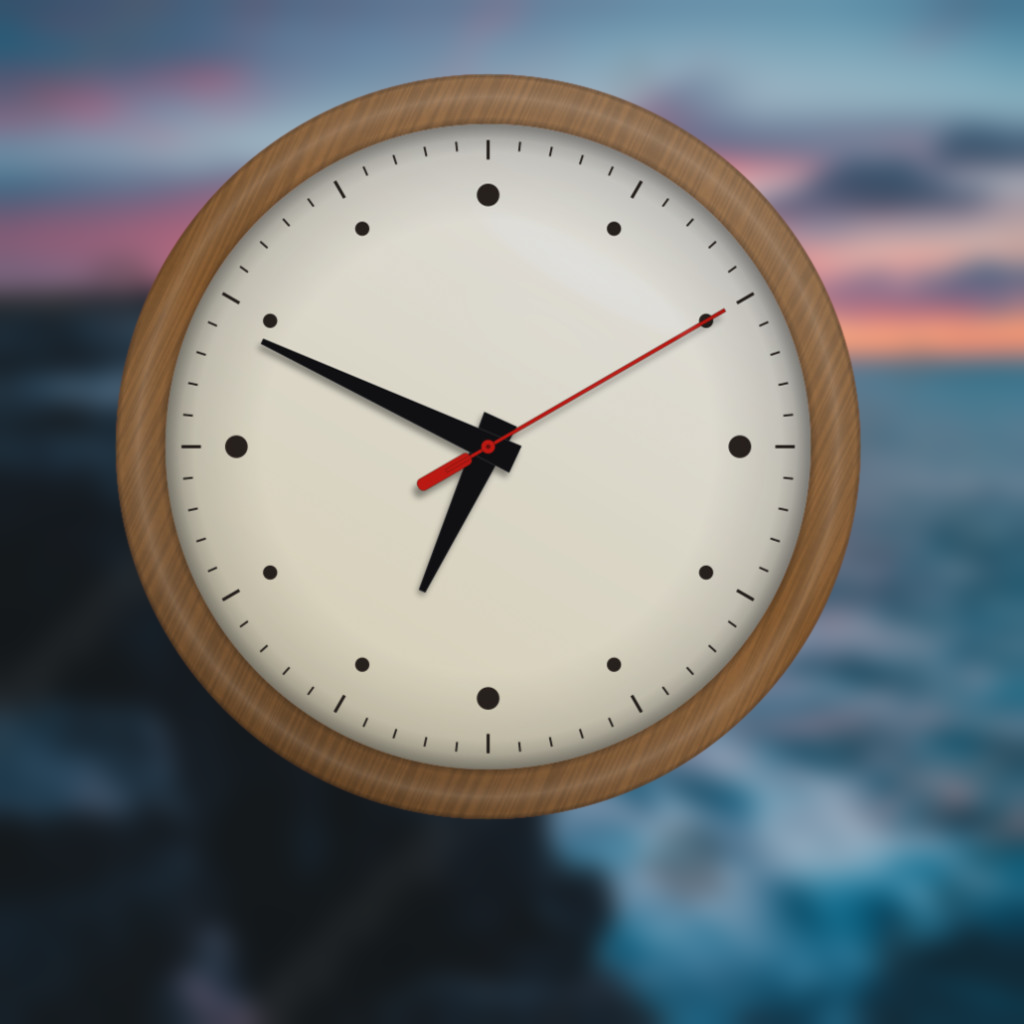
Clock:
6:49:10
